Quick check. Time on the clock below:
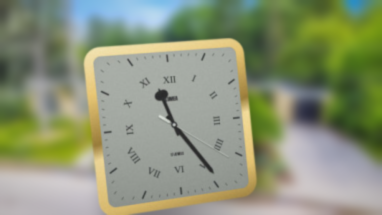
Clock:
11:24:21
